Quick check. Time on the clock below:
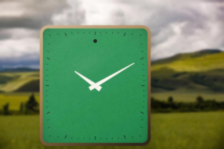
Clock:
10:10
